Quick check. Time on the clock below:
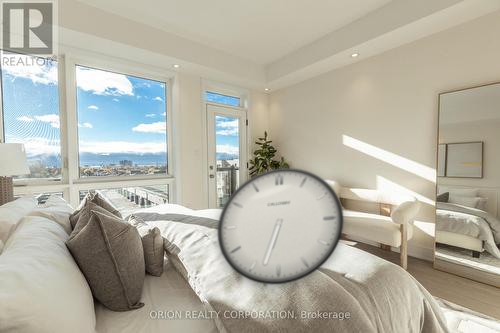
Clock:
6:33
